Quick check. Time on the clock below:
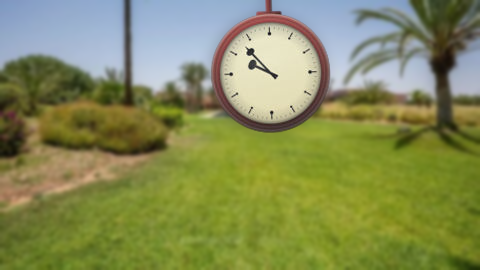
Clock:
9:53
